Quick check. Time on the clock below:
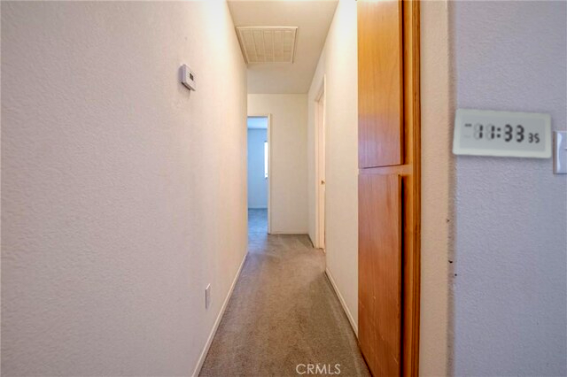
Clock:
11:33
